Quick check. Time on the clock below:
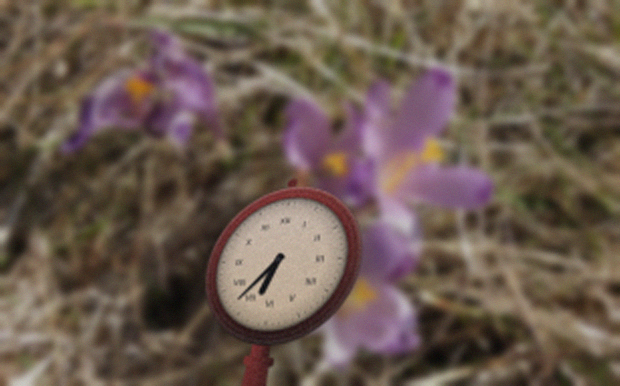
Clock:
6:37
